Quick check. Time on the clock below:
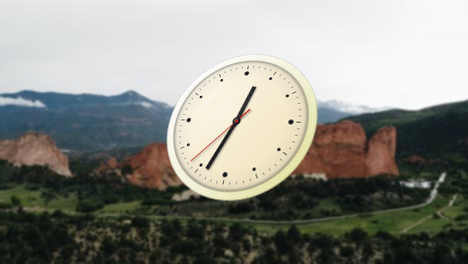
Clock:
12:33:37
